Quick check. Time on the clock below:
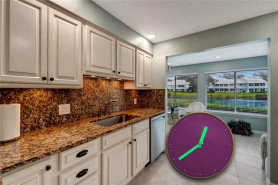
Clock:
12:39
